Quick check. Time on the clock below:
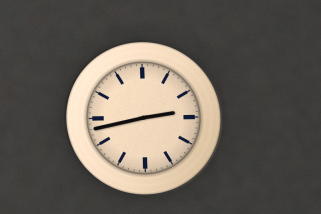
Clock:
2:43
